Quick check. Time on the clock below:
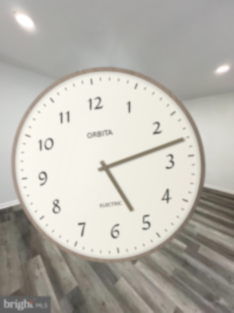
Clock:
5:13
